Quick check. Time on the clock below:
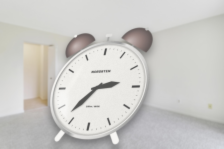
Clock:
2:37
